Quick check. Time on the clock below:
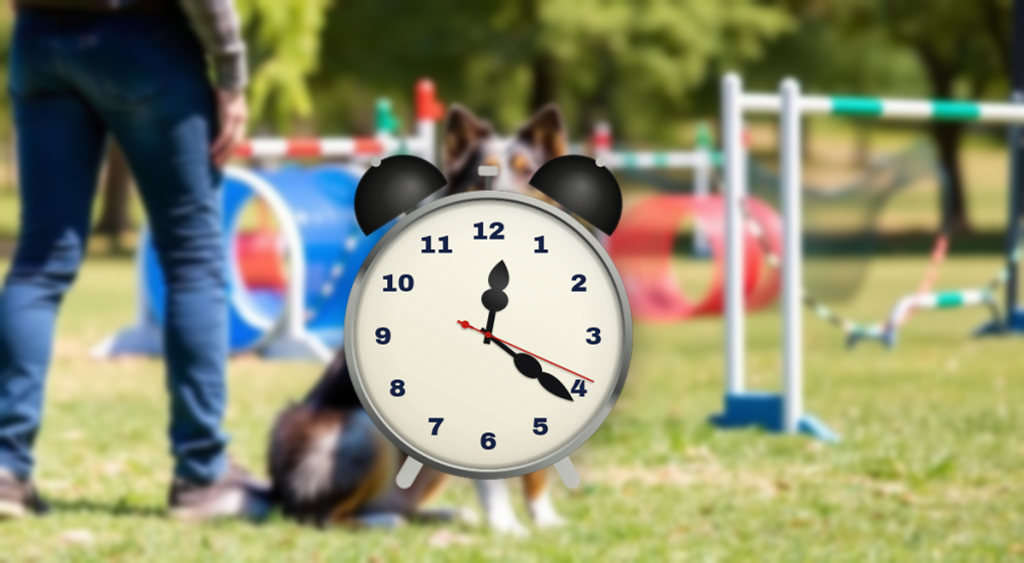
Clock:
12:21:19
